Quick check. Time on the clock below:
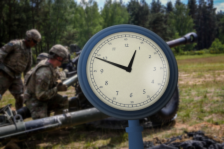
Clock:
12:49
